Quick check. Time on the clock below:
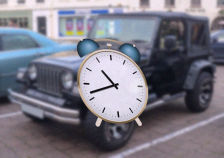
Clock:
10:42
